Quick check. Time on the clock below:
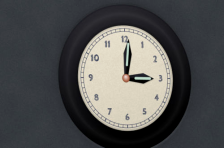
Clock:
3:01
